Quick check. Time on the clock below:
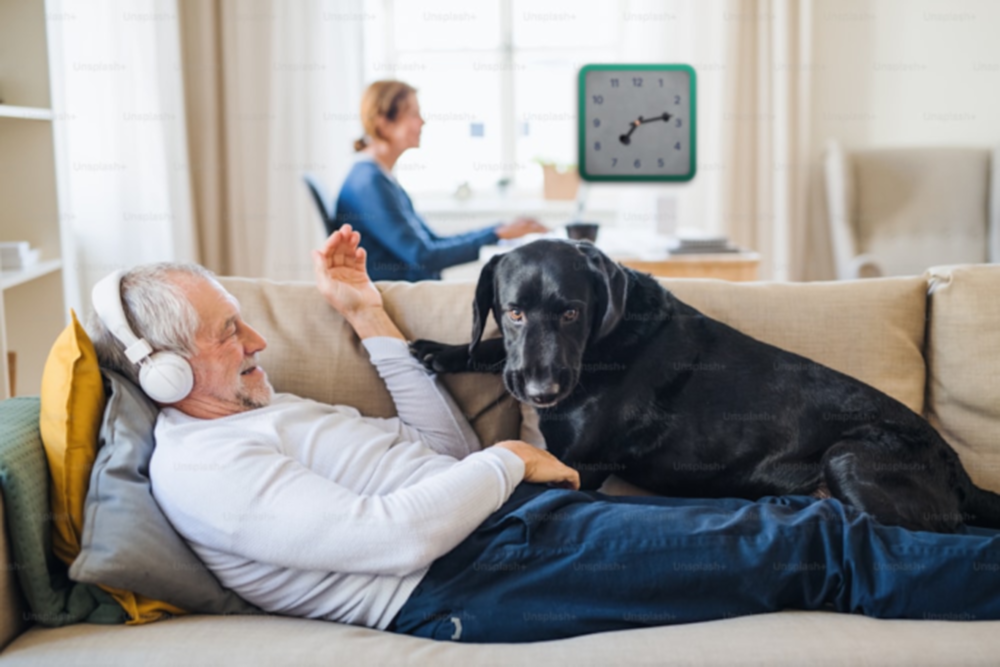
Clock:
7:13
